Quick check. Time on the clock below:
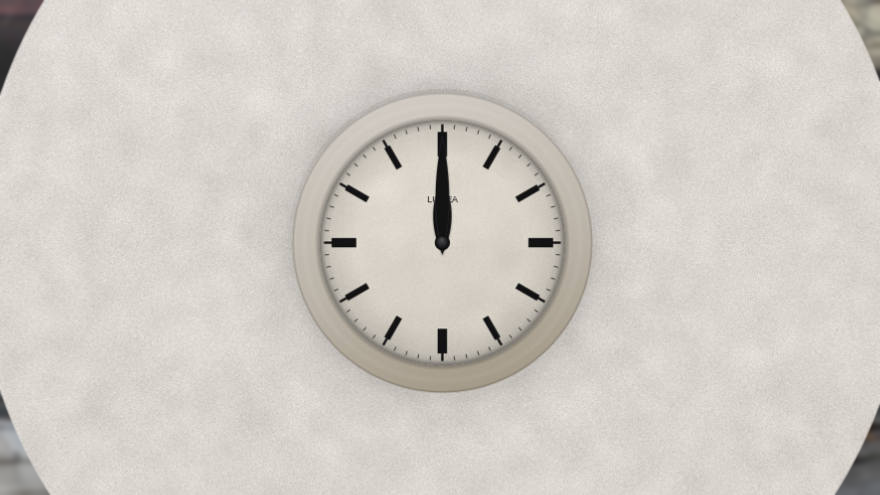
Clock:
12:00
